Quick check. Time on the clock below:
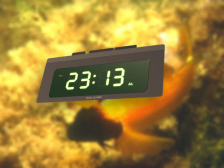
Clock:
23:13
